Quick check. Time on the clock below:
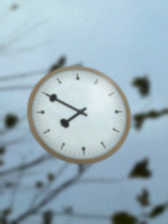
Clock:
7:50
